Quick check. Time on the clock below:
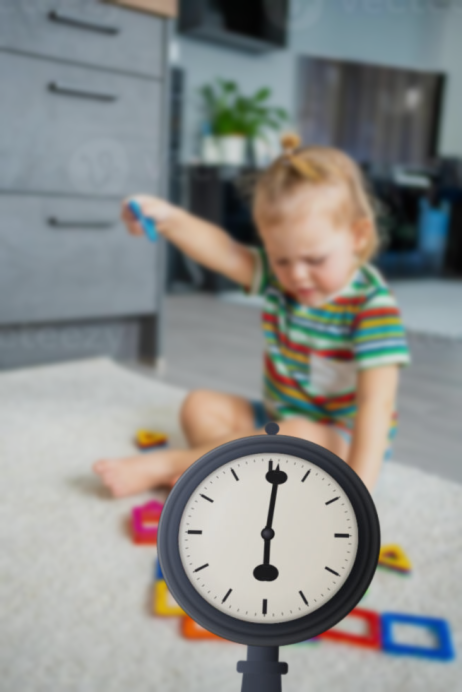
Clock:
6:01
